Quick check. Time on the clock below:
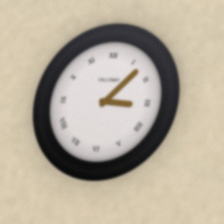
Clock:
3:07
